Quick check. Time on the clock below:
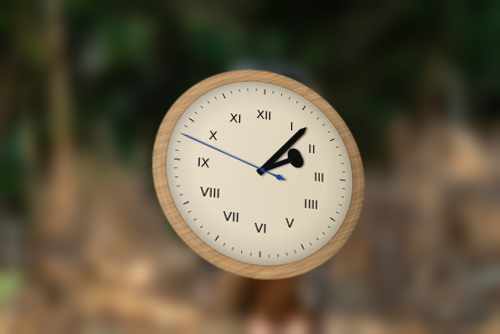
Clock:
2:06:48
